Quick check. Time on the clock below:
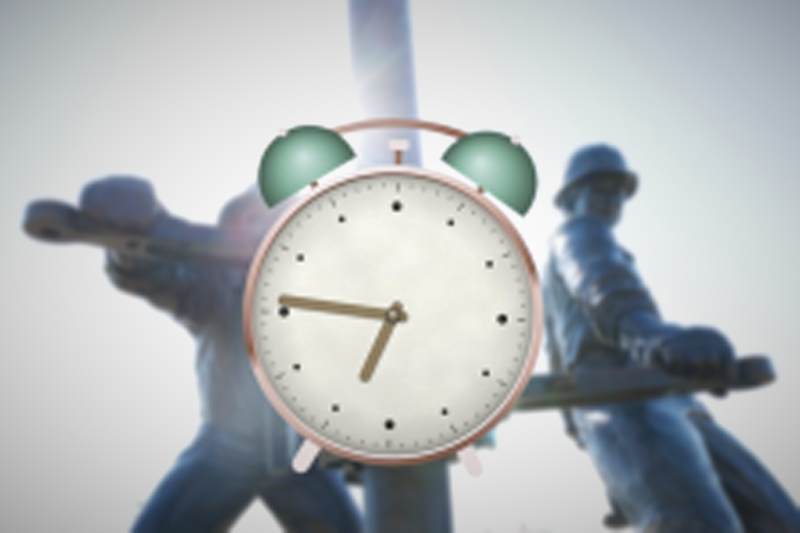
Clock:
6:46
